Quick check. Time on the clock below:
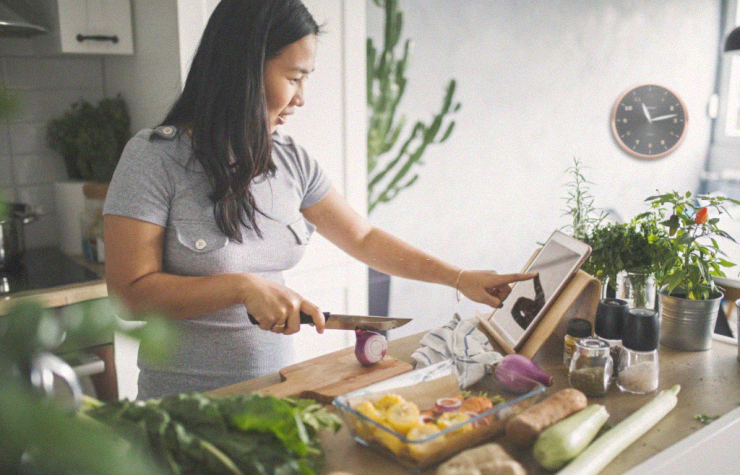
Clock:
11:13
